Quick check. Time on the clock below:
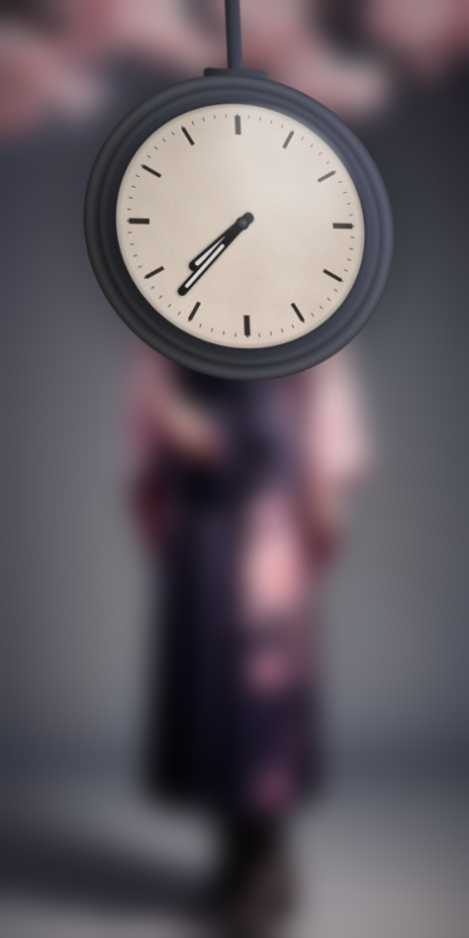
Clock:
7:37
